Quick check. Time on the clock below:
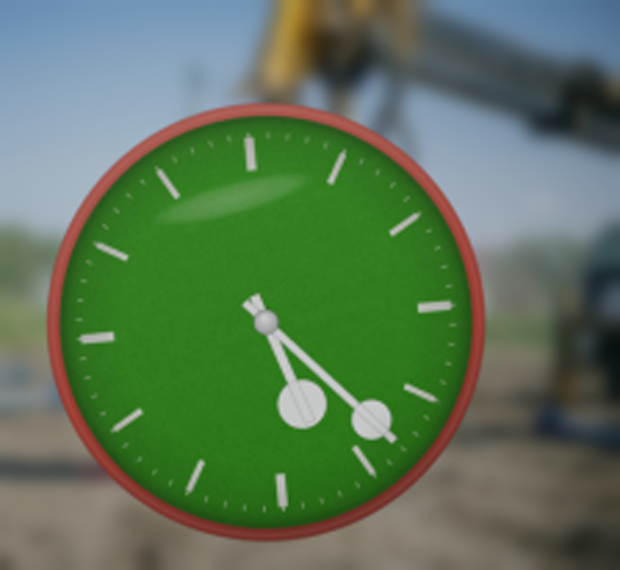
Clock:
5:23
